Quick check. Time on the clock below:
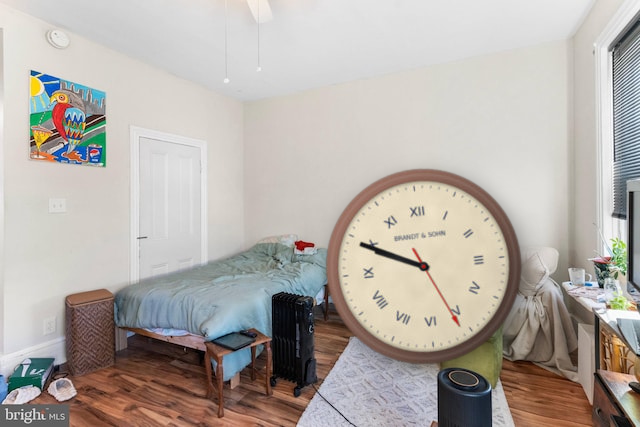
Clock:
9:49:26
